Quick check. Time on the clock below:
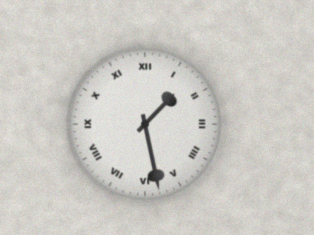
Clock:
1:28
